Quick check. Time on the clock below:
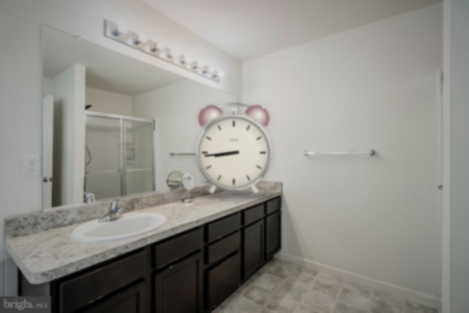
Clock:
8:44
